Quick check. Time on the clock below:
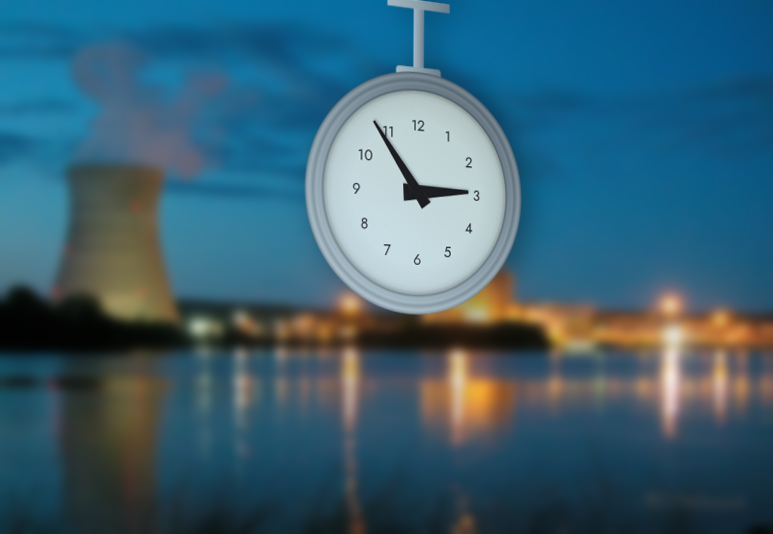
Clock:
2:54
